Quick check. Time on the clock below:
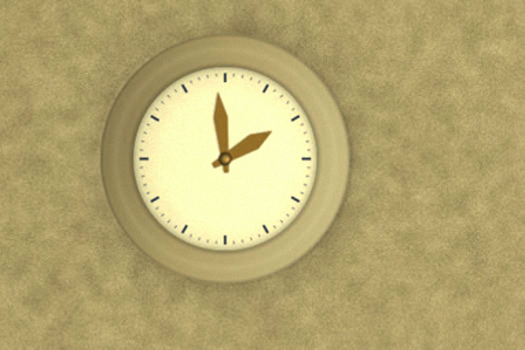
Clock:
1:59
